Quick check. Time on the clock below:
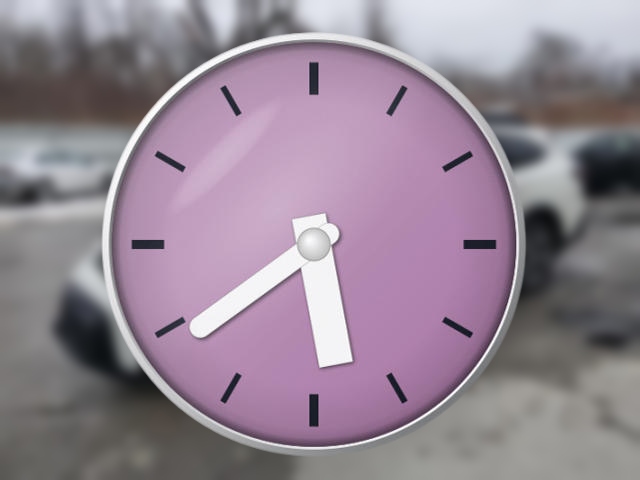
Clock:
5:39
